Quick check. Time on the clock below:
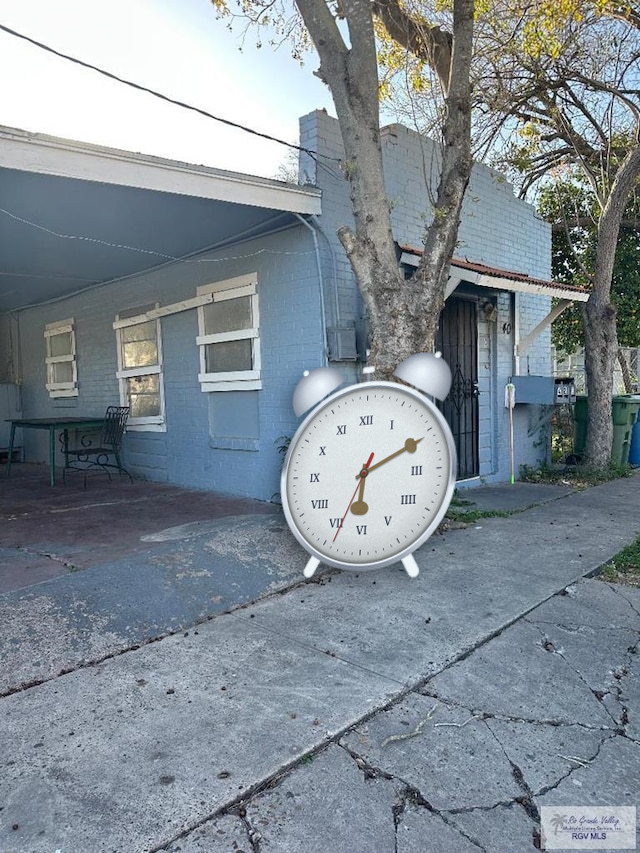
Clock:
6:10:34
